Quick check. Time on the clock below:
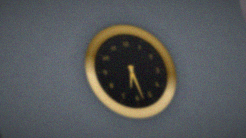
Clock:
6:28
